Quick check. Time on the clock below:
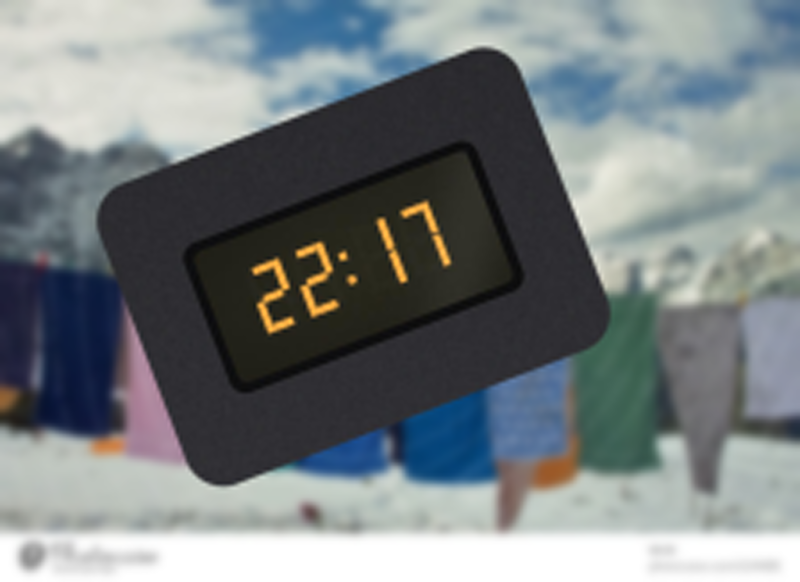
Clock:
22:17
